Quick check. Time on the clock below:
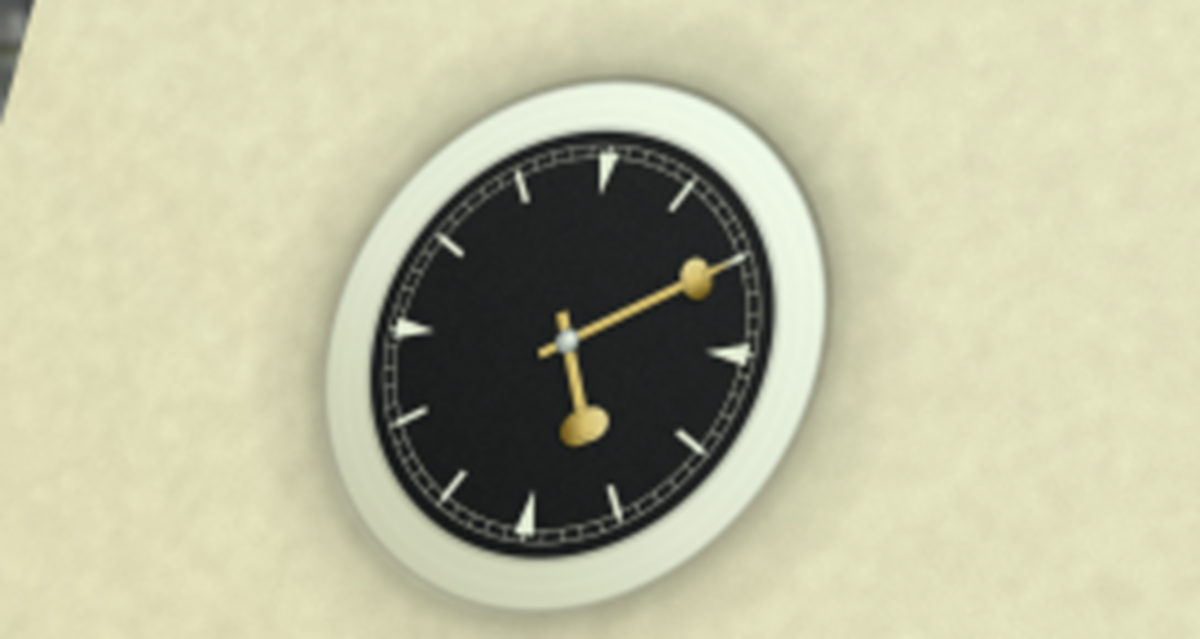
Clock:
5:10
